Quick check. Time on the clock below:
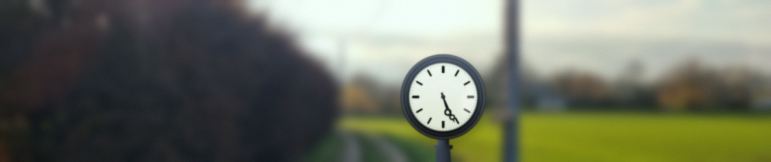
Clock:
5:26
